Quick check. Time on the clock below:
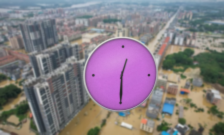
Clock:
12:30
